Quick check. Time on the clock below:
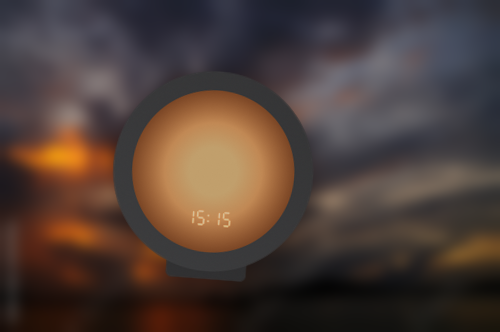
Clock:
15:15
